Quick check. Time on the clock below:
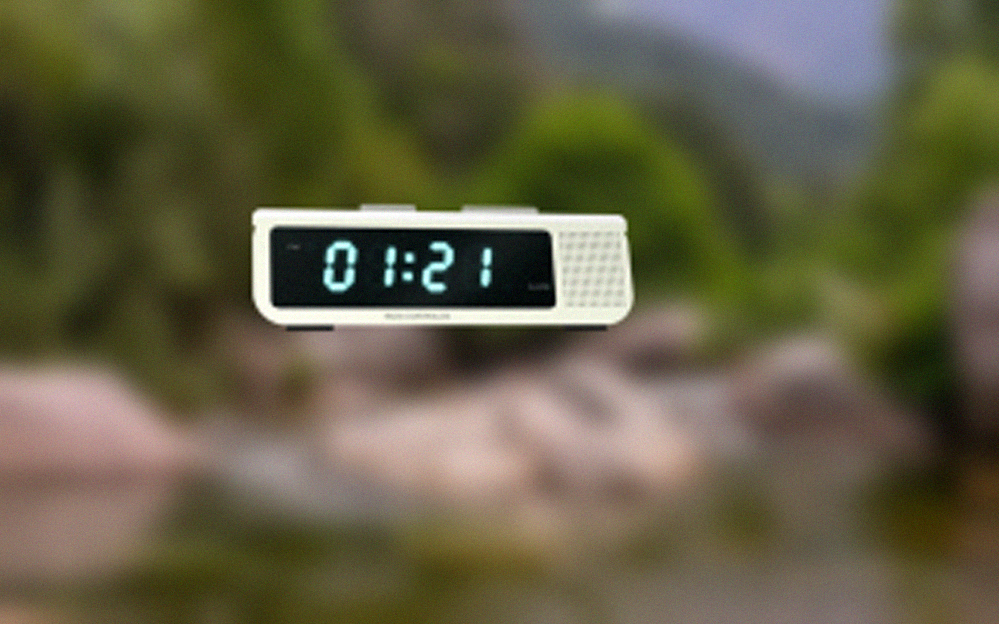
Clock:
1:21
